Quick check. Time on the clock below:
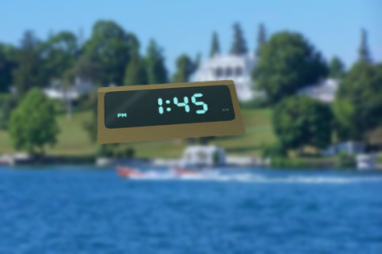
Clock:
1:45
